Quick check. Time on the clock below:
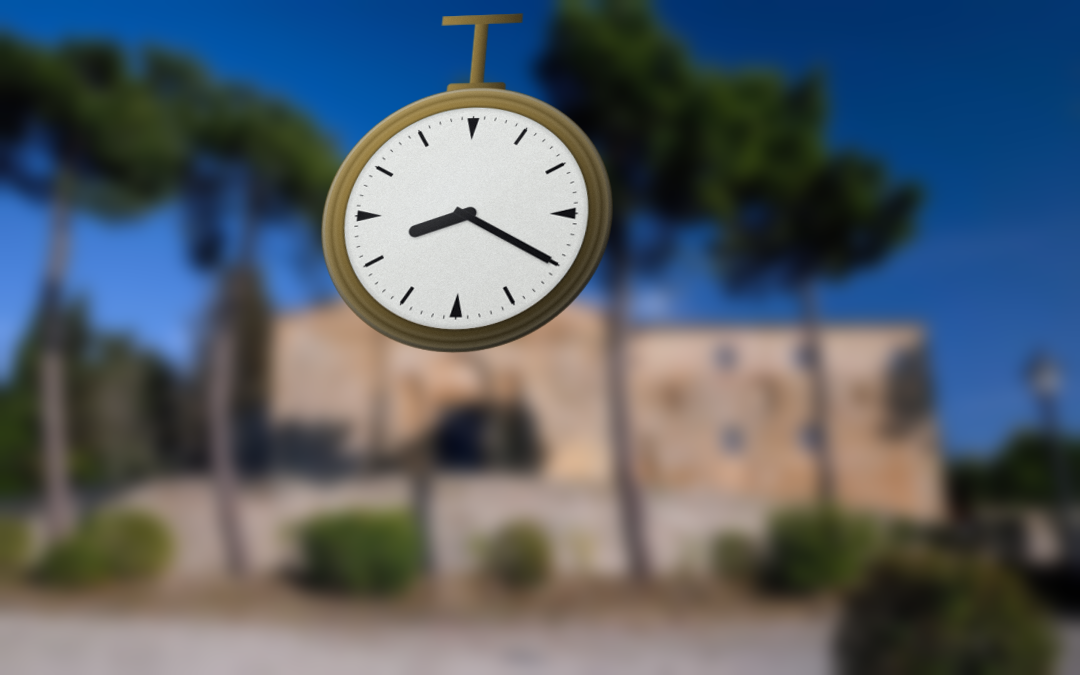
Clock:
8:20
